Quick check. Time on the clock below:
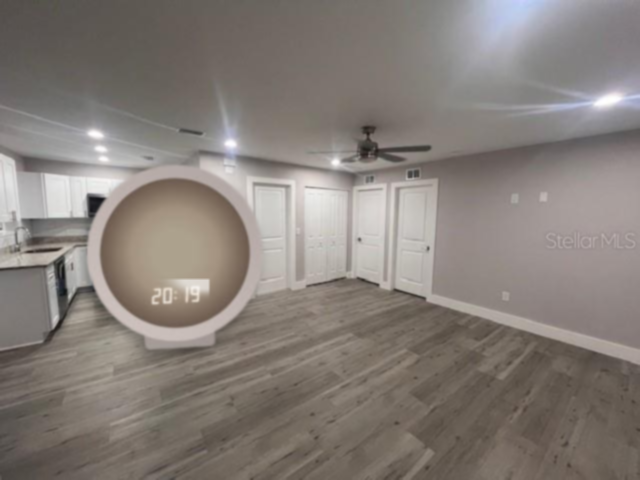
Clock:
20:19
